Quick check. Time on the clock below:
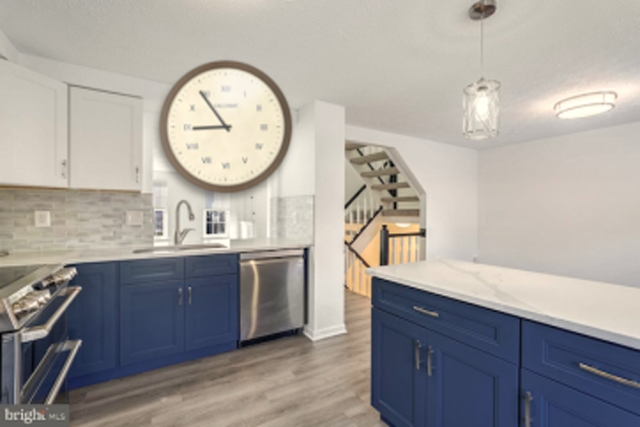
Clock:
8:54
